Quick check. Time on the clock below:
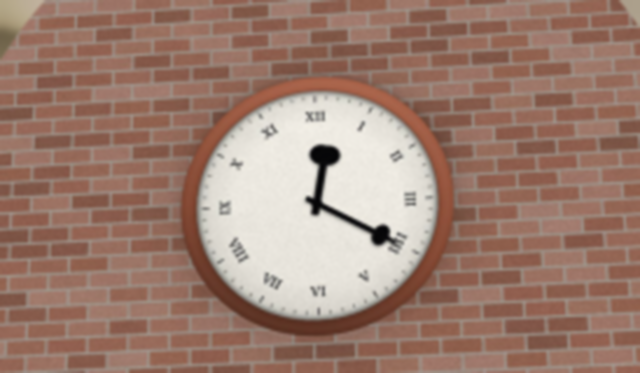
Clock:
12:20
